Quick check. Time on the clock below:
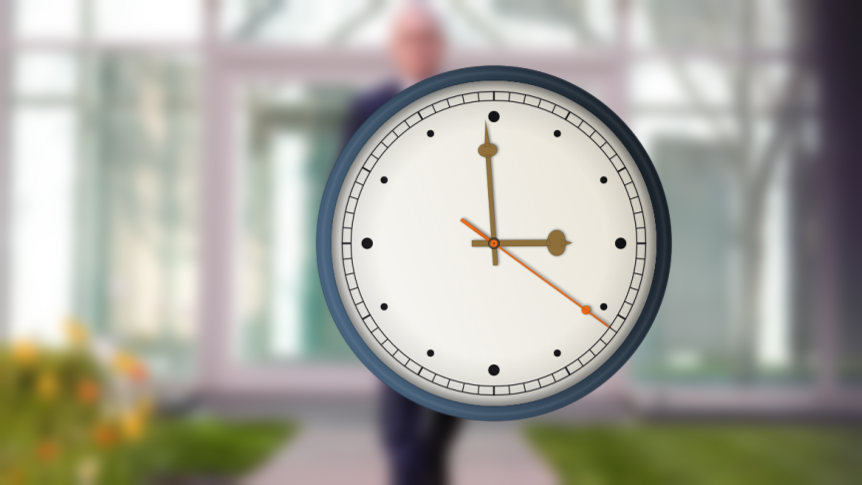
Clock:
2:59:21
